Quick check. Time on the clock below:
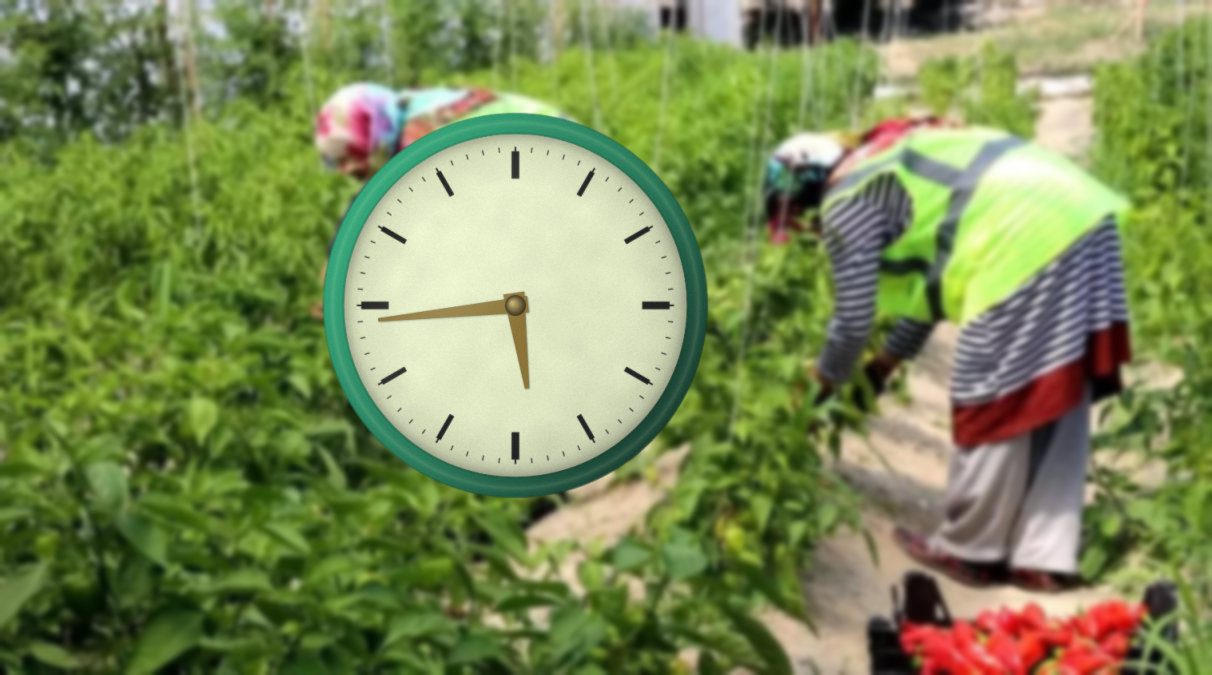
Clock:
5:44
